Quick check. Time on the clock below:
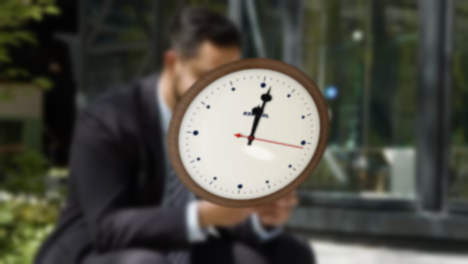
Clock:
12:01:16
